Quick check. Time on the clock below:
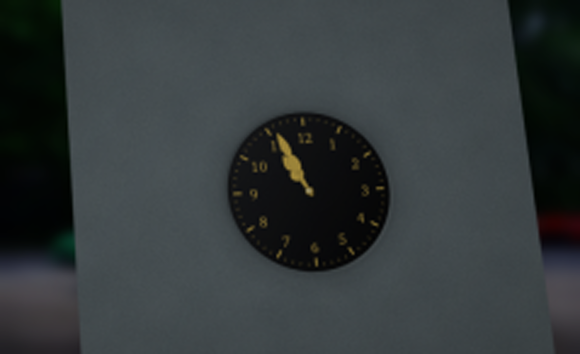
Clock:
10:56
